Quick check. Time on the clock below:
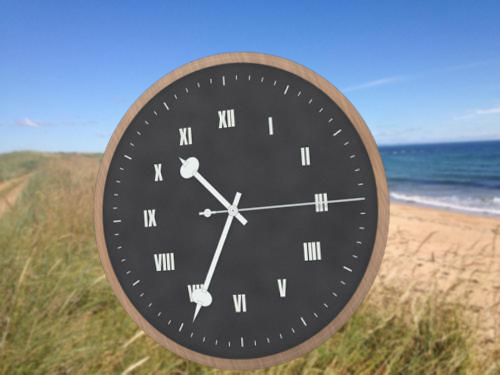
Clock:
10:34:15
